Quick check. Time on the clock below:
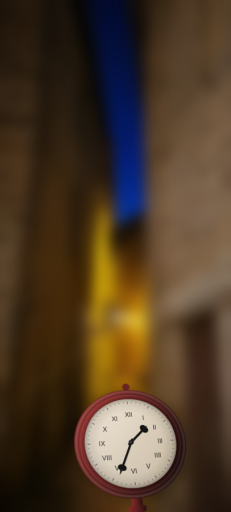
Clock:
1:34
